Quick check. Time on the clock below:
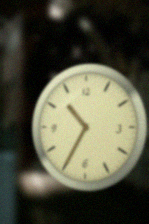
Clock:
10:35
